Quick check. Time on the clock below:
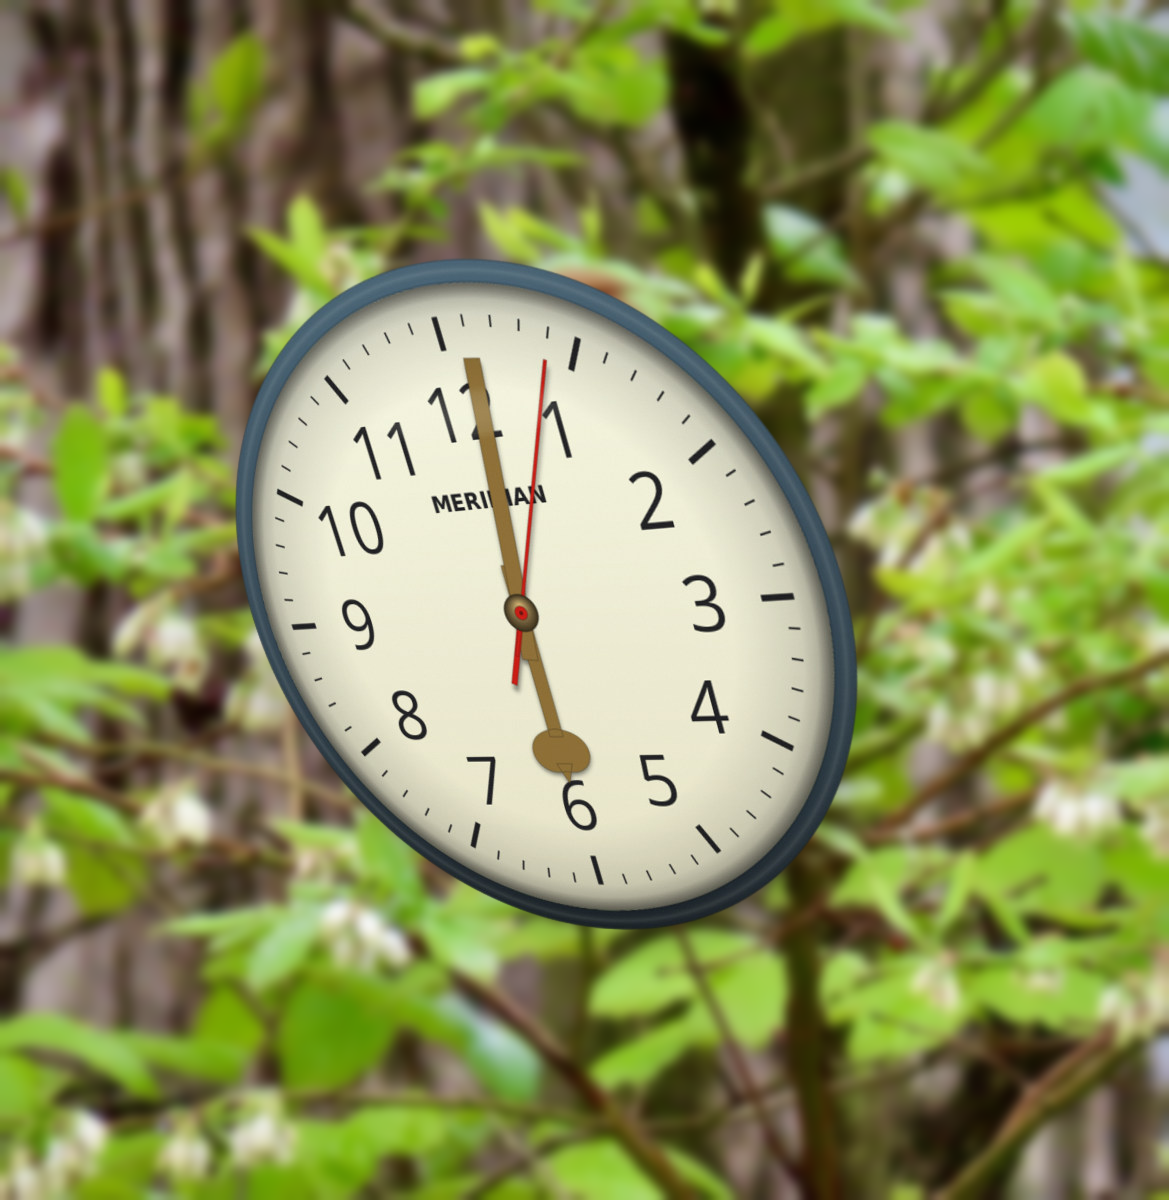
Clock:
6:01:04
